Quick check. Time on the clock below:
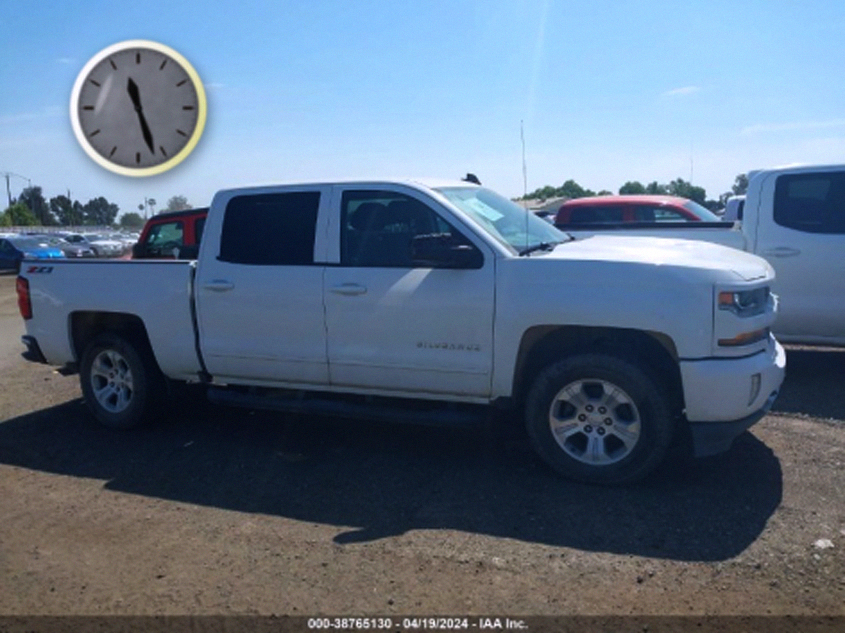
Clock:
11:27
